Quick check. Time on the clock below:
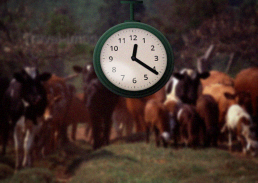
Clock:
12:21
